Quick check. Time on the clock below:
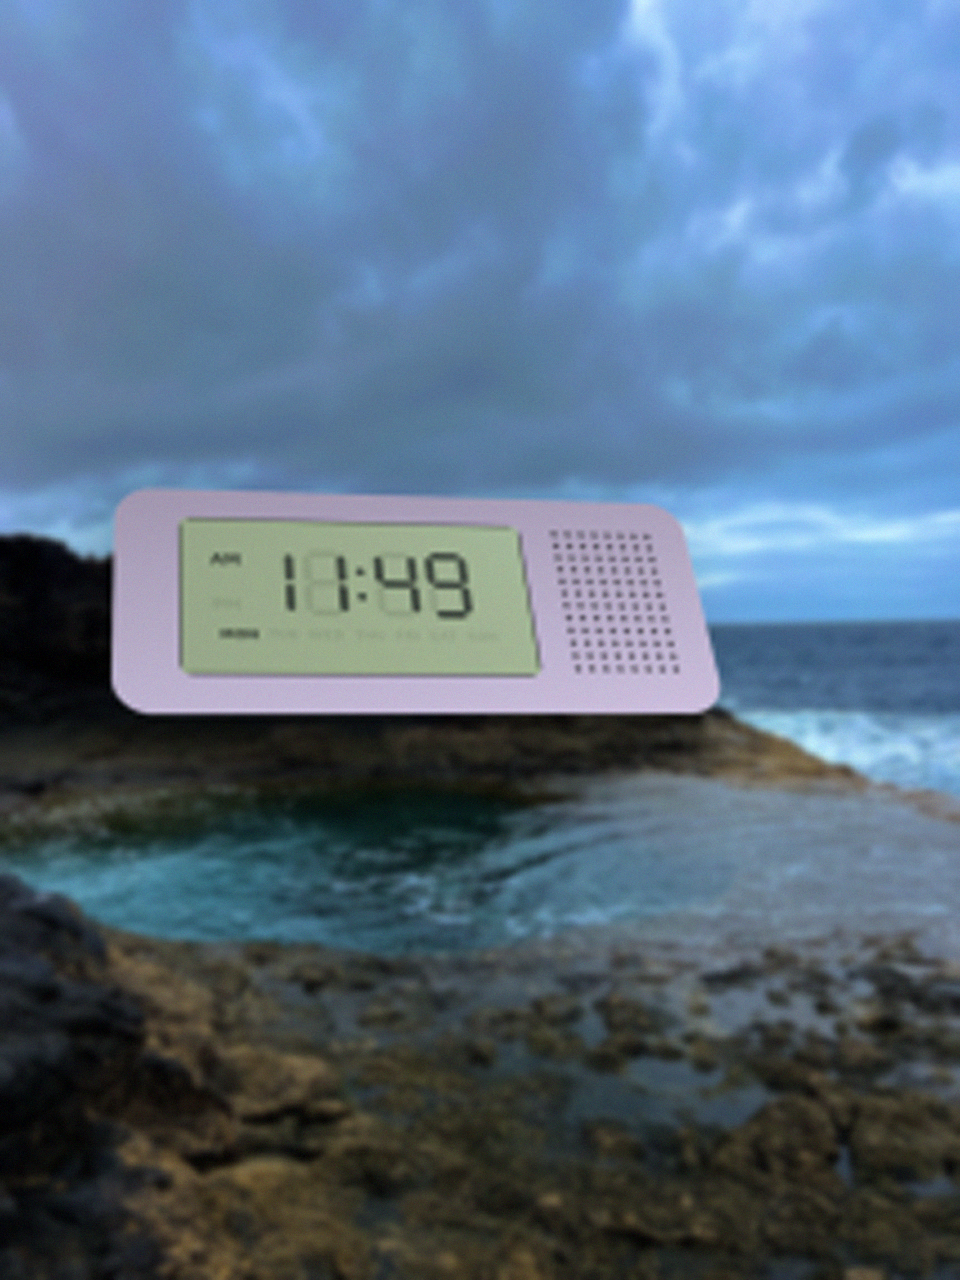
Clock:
11:49
